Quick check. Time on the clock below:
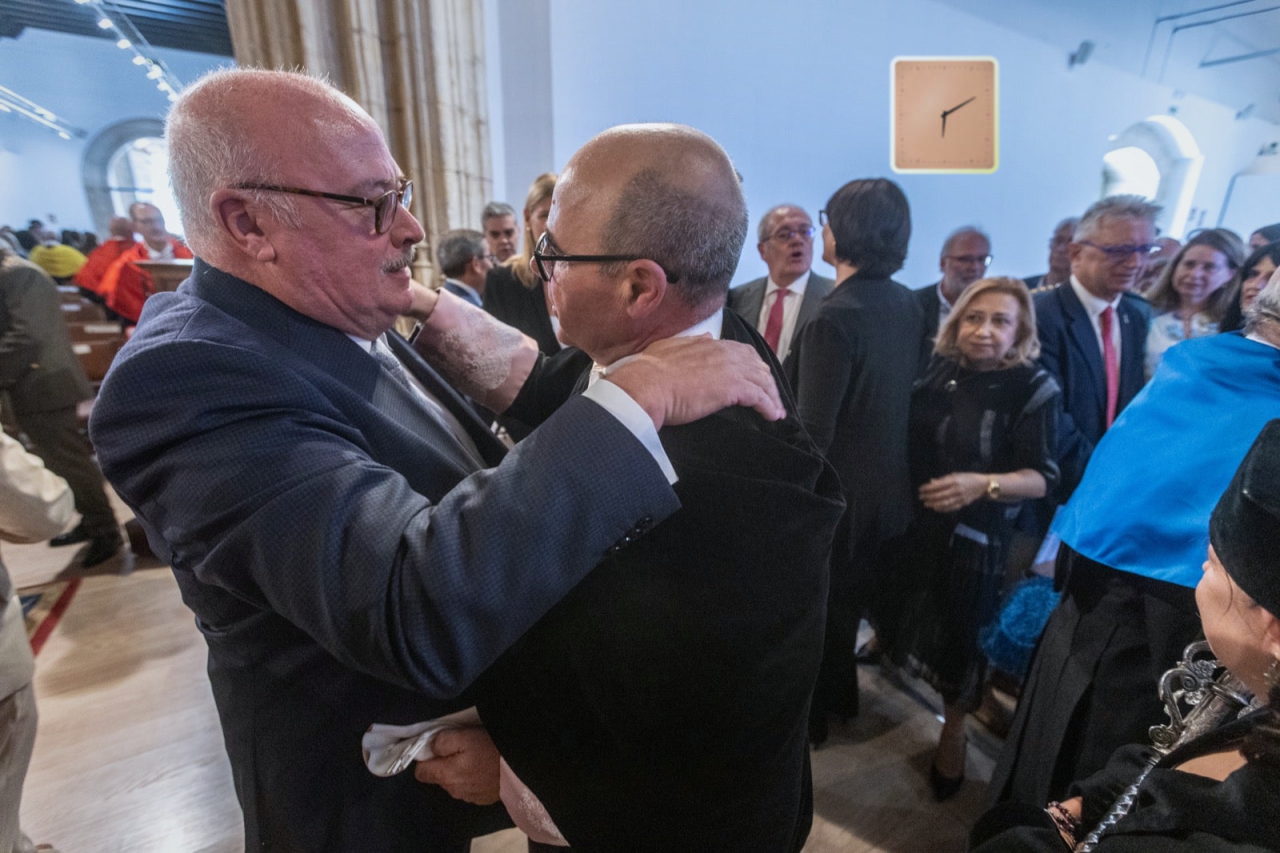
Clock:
6:10
